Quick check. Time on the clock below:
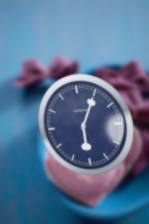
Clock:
6:05
